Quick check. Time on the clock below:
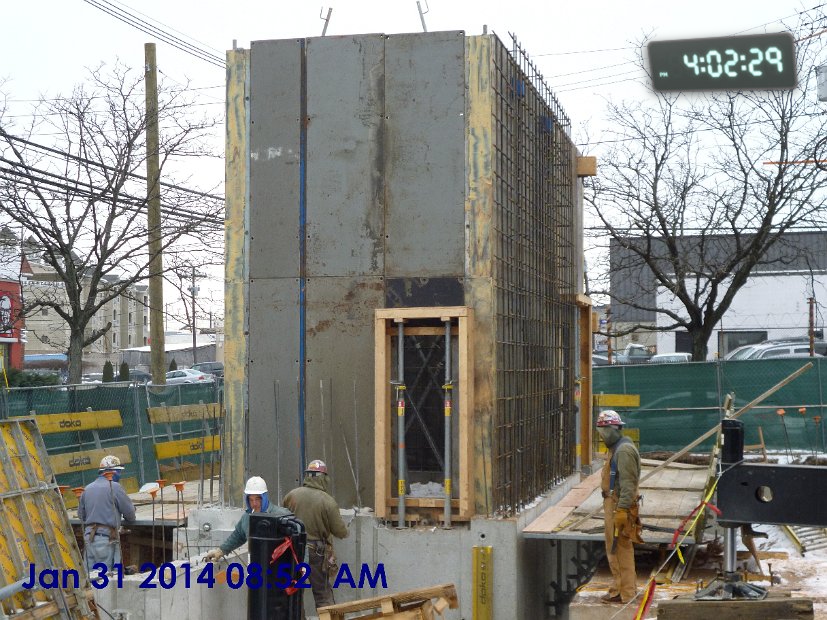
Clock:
4:02:29
